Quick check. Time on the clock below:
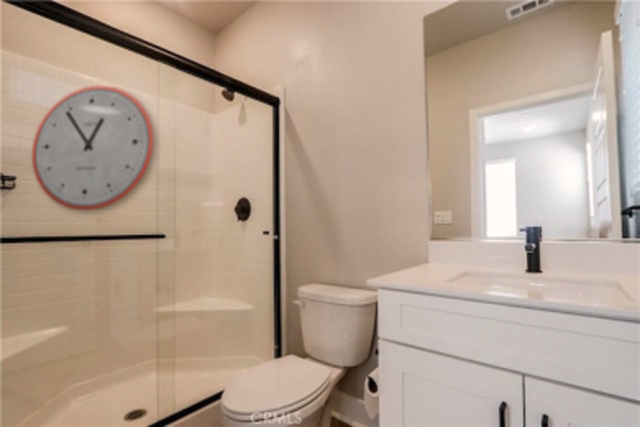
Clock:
12:54
